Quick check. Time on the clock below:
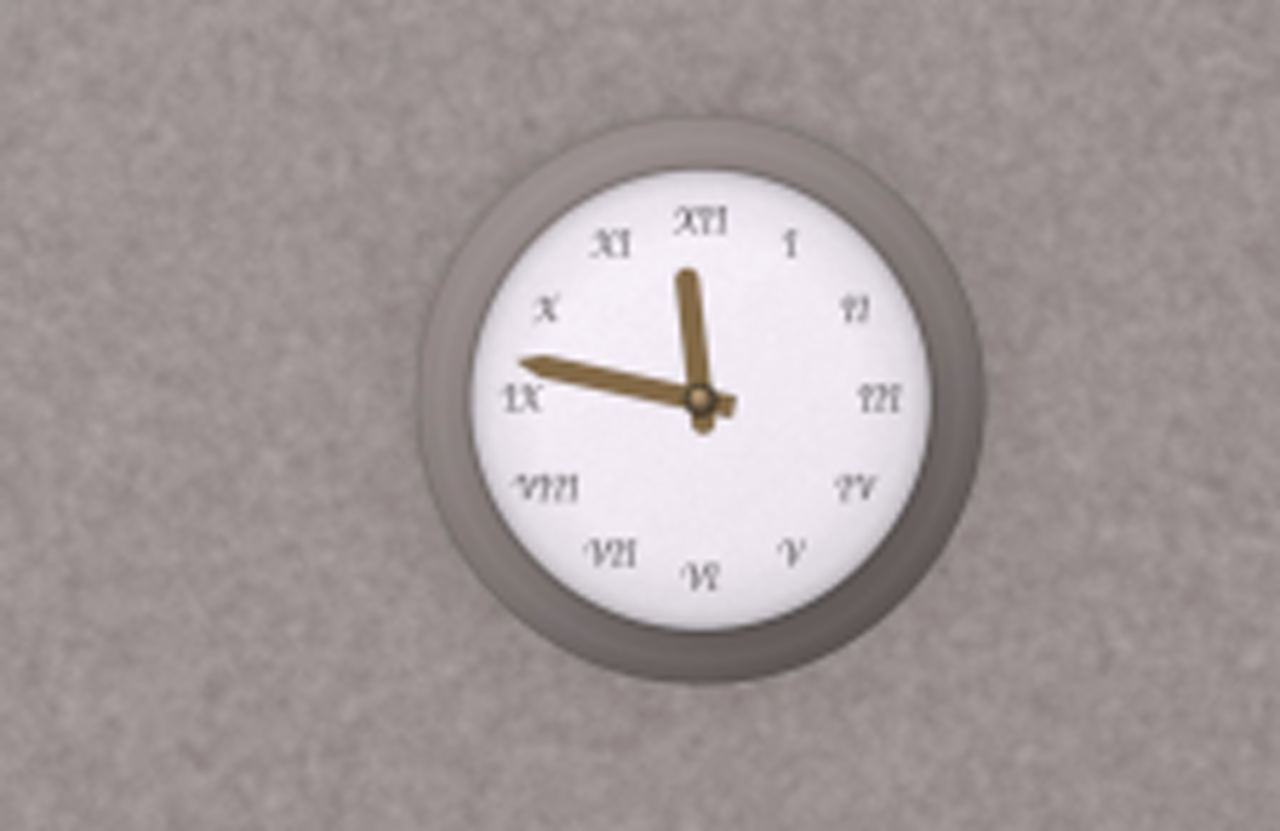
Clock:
11:47
